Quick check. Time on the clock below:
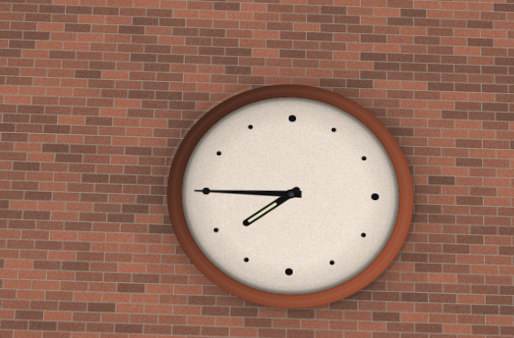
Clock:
7:45
